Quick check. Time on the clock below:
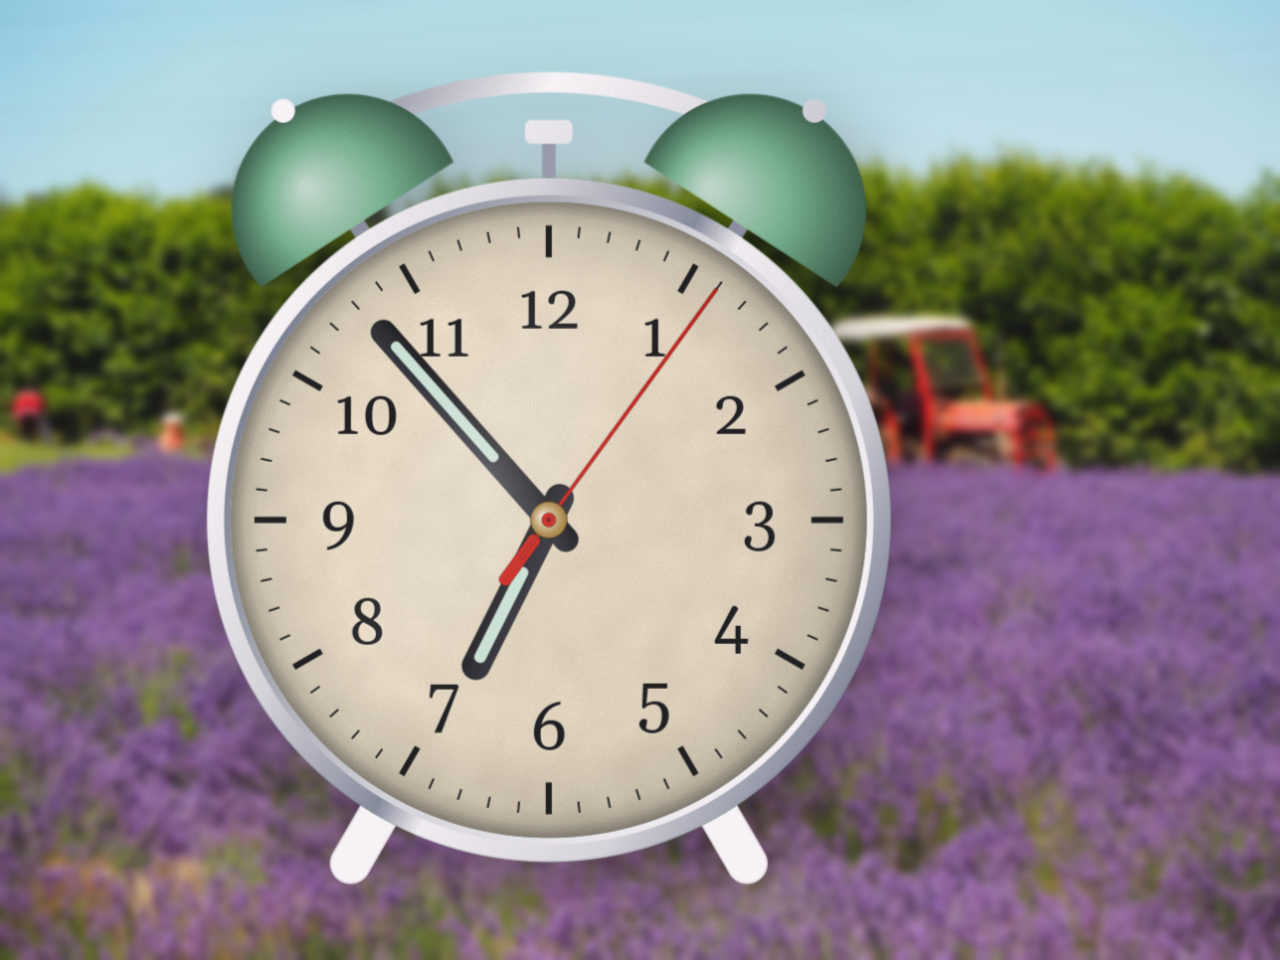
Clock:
6:53:06
